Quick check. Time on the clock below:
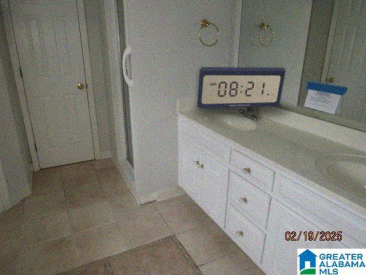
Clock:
8:21
